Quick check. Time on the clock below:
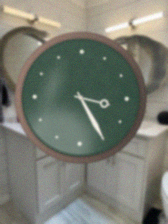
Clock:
3:25
